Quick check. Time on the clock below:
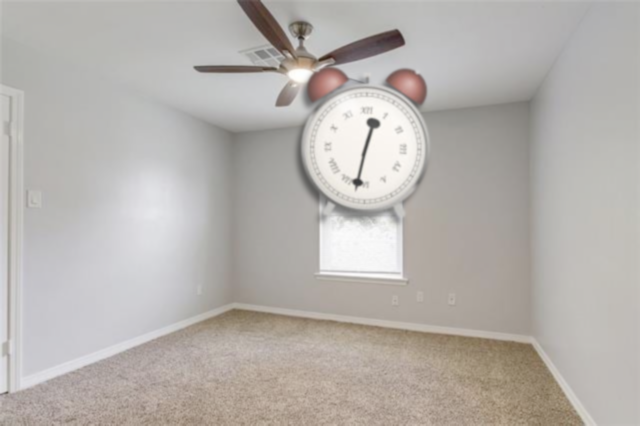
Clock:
12:32
